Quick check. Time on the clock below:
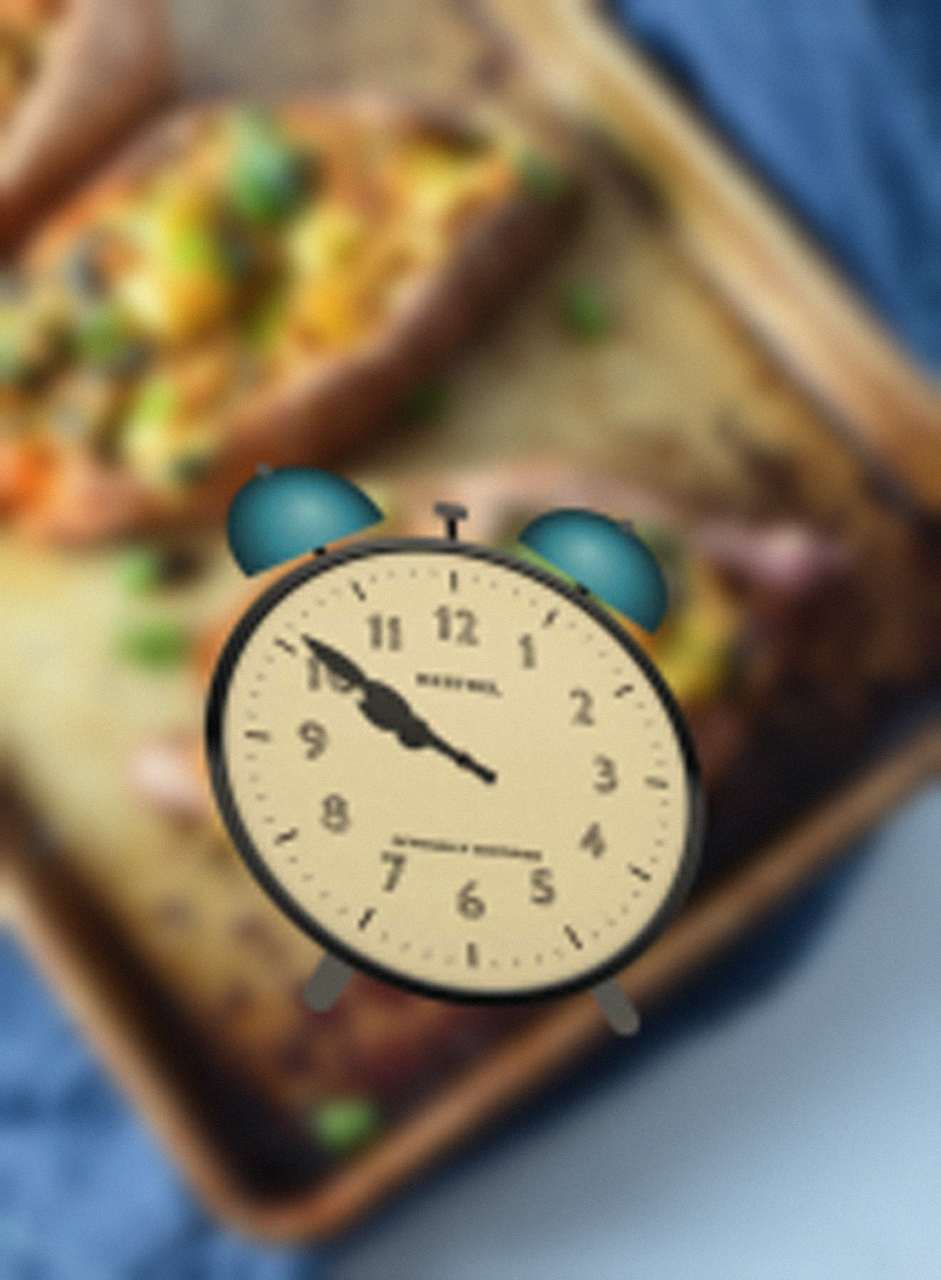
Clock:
9:51
